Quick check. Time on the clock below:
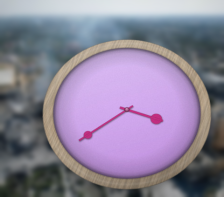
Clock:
3:39
